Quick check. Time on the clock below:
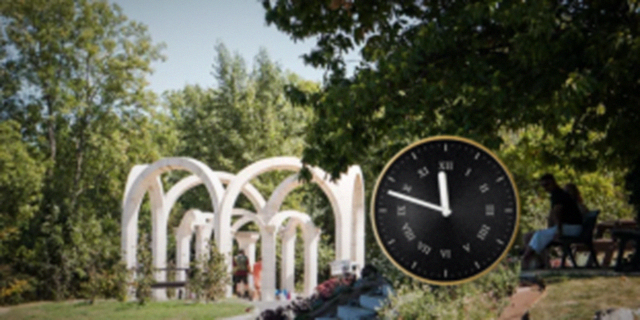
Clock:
11:48
